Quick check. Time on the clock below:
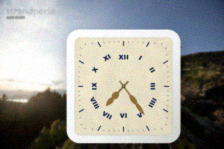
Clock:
7:24
